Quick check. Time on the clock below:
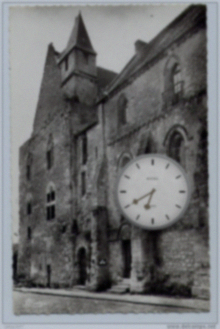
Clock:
6:40
